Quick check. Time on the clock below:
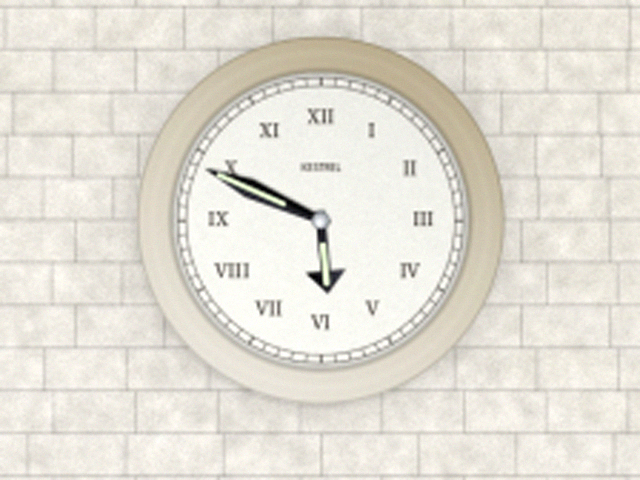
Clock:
5:49
